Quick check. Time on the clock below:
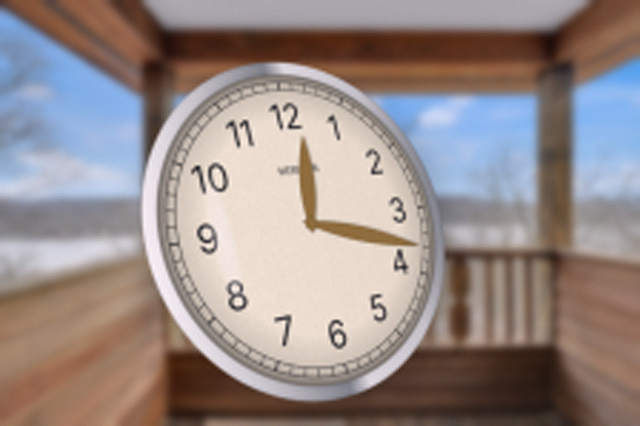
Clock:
12:18
